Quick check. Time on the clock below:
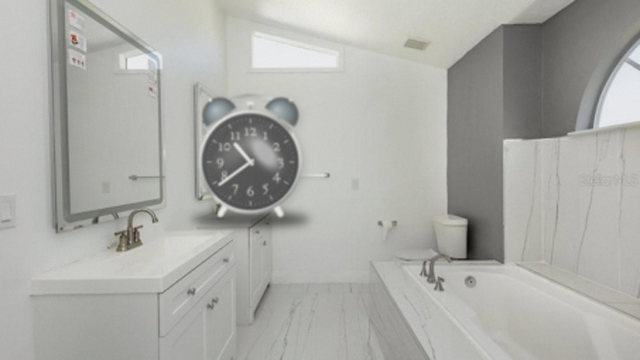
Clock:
10:39
